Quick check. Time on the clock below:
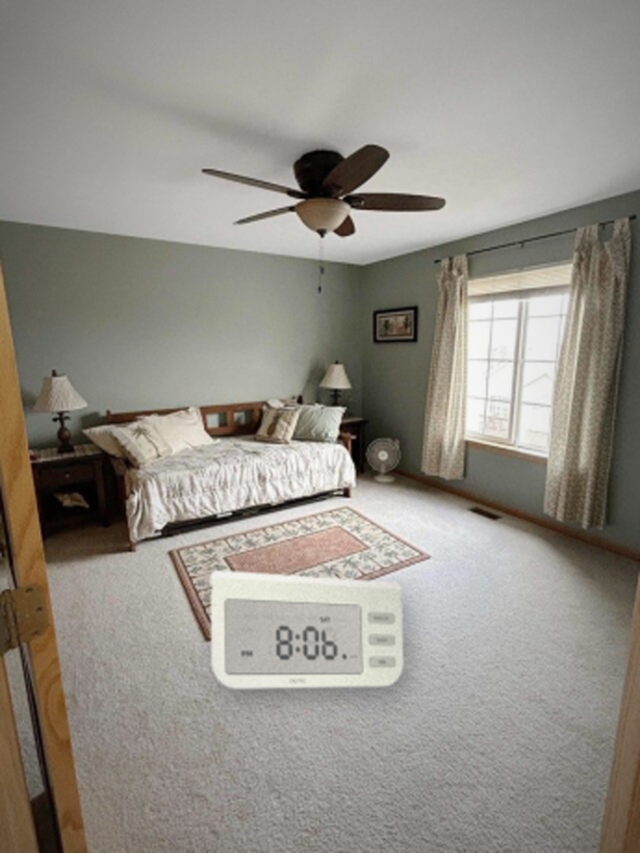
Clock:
8:06
